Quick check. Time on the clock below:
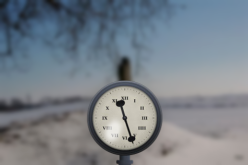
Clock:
11:27
